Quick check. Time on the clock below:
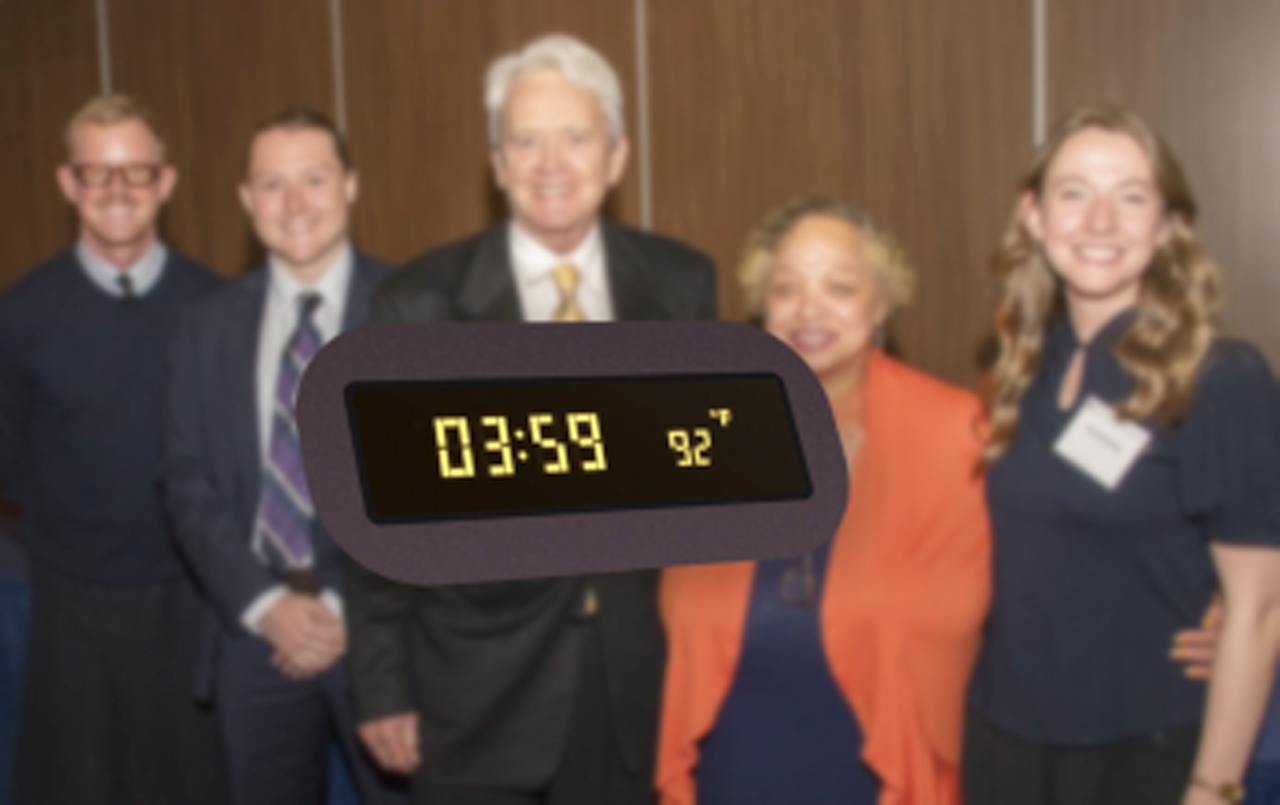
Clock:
3:59
